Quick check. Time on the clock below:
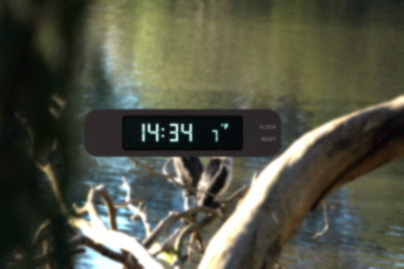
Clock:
14:34
